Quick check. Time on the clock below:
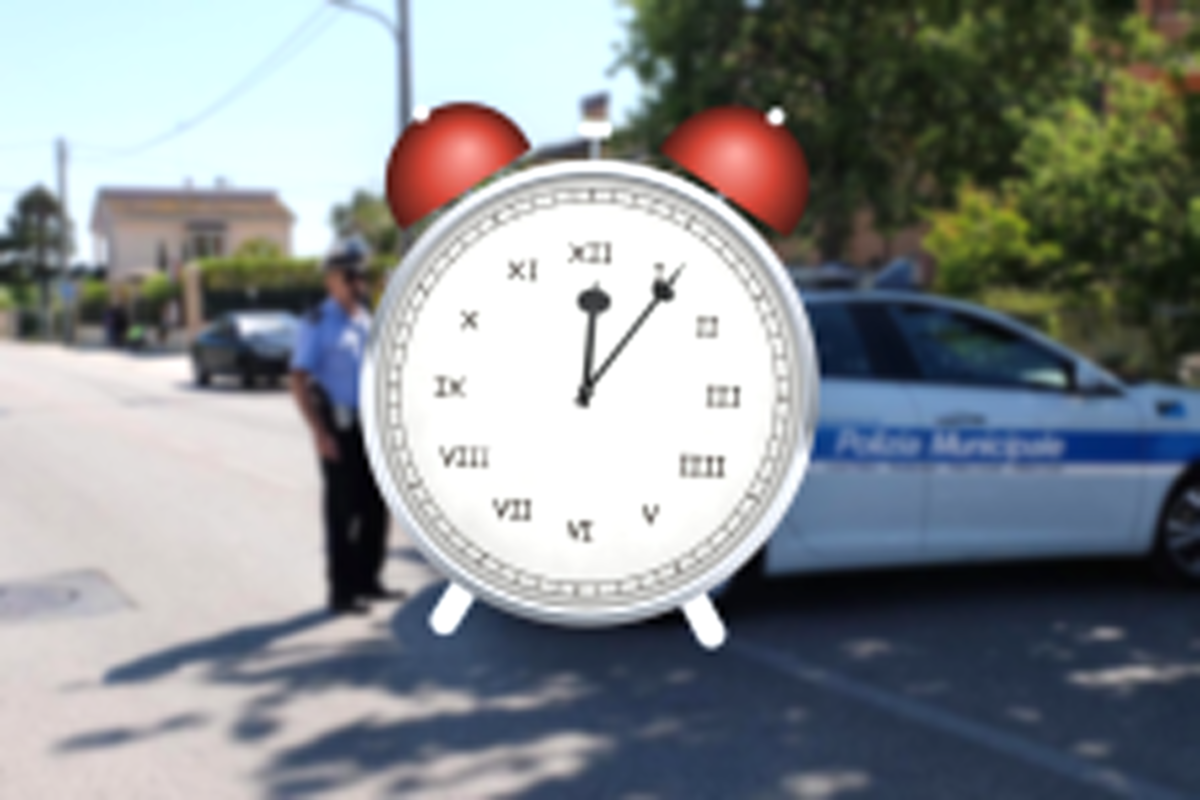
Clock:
12:06
